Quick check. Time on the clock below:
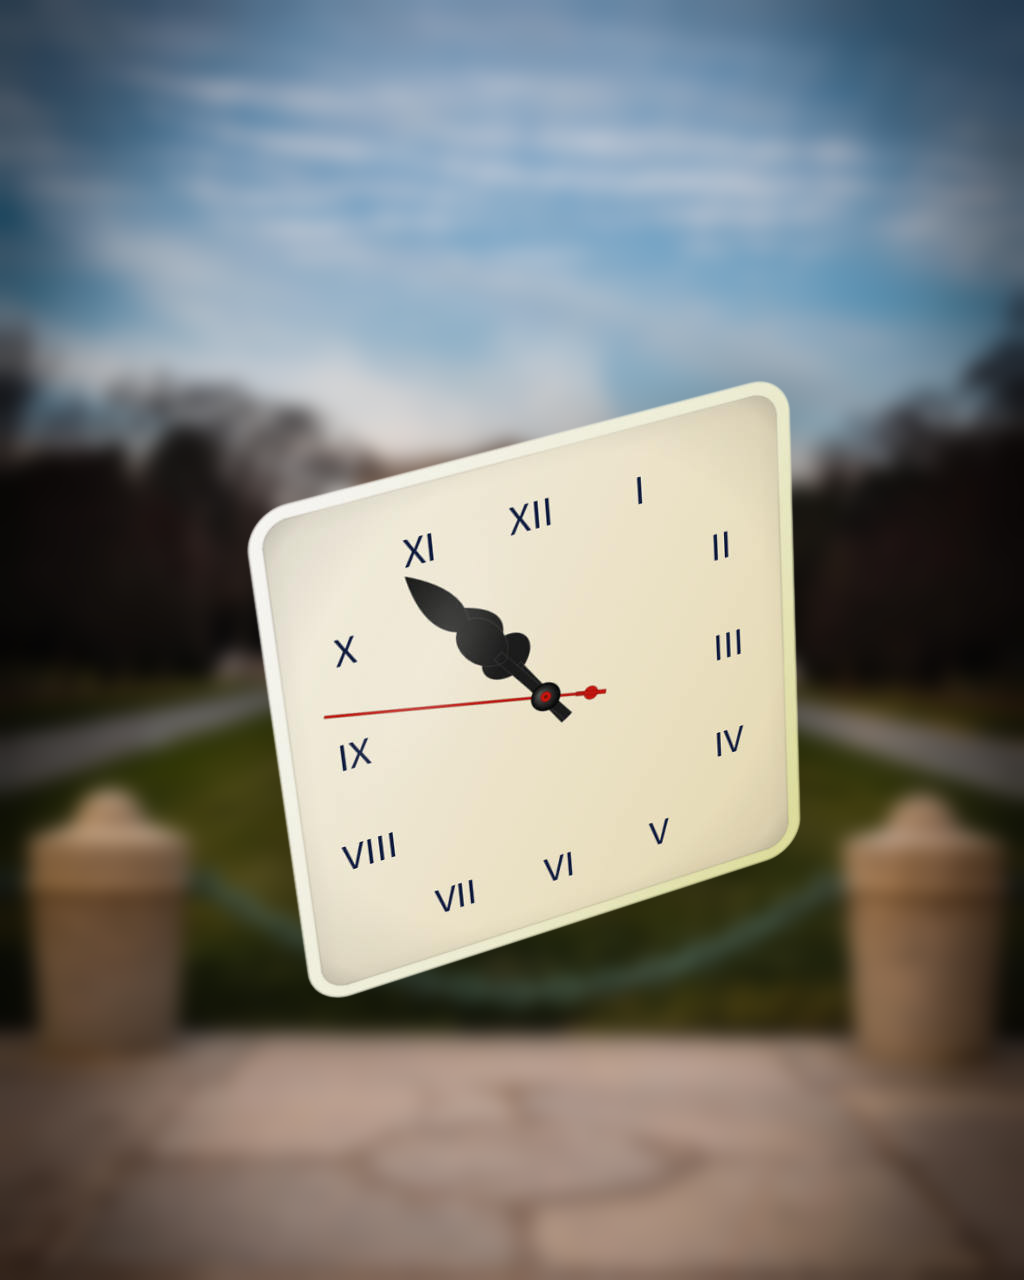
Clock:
10:53:47
